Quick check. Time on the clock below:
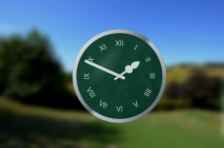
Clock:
1:49
